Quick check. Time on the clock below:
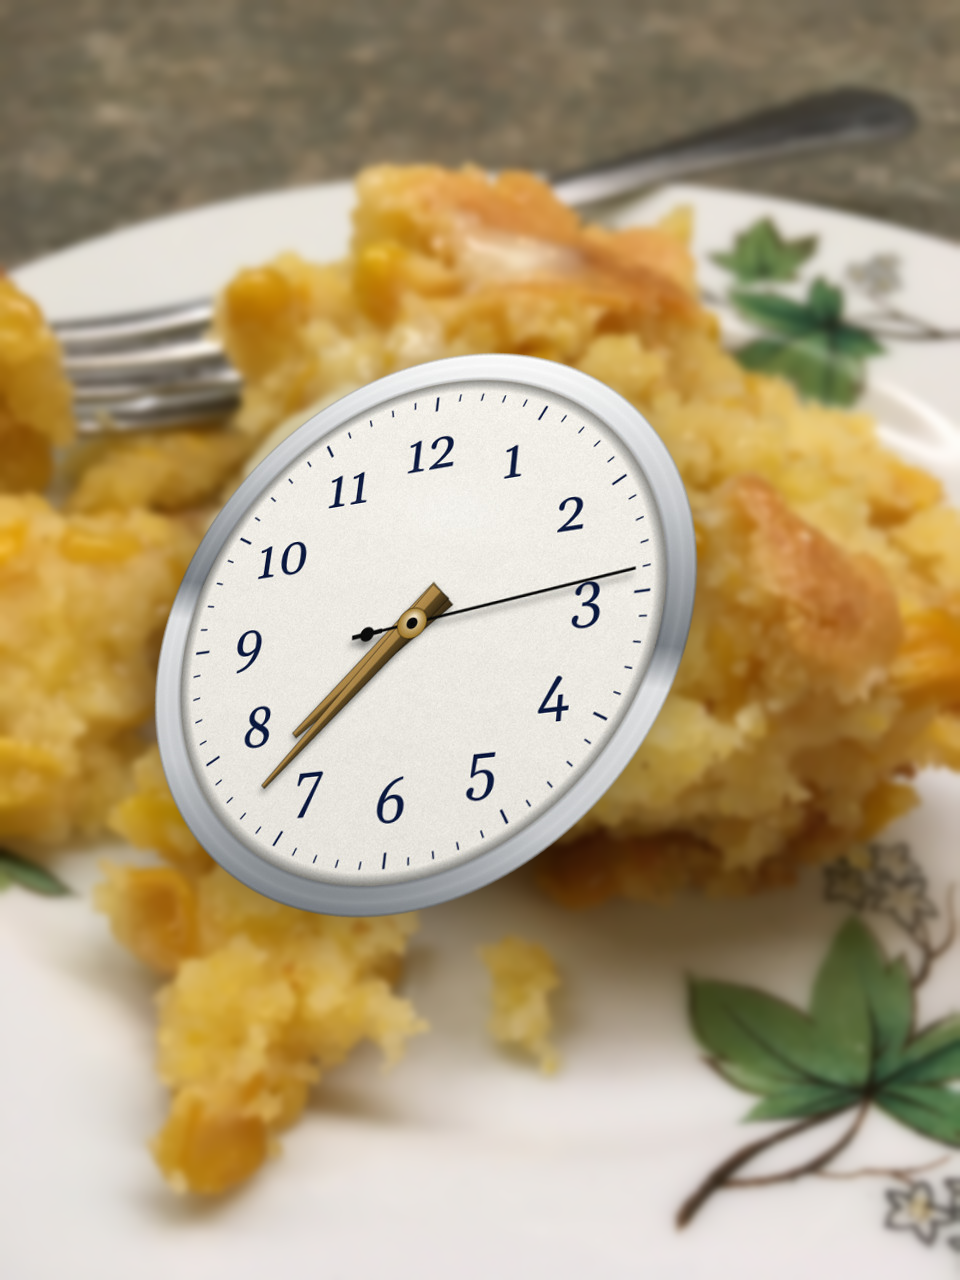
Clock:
7:37:14
